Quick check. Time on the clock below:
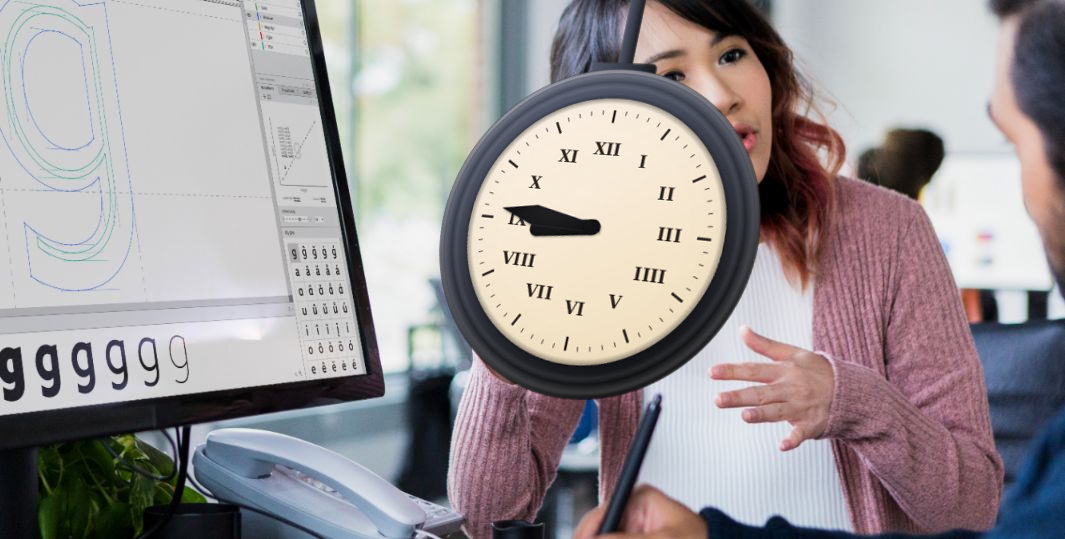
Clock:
8:46
